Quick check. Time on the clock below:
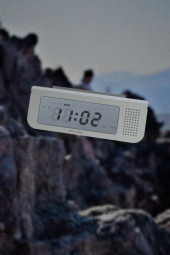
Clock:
11:02
